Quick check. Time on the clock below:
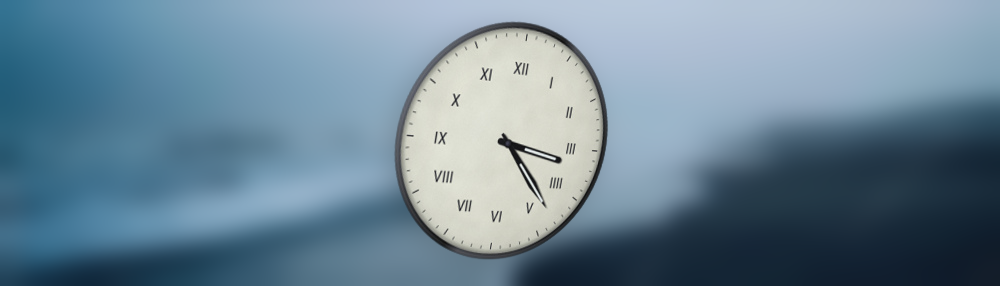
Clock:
3:23
